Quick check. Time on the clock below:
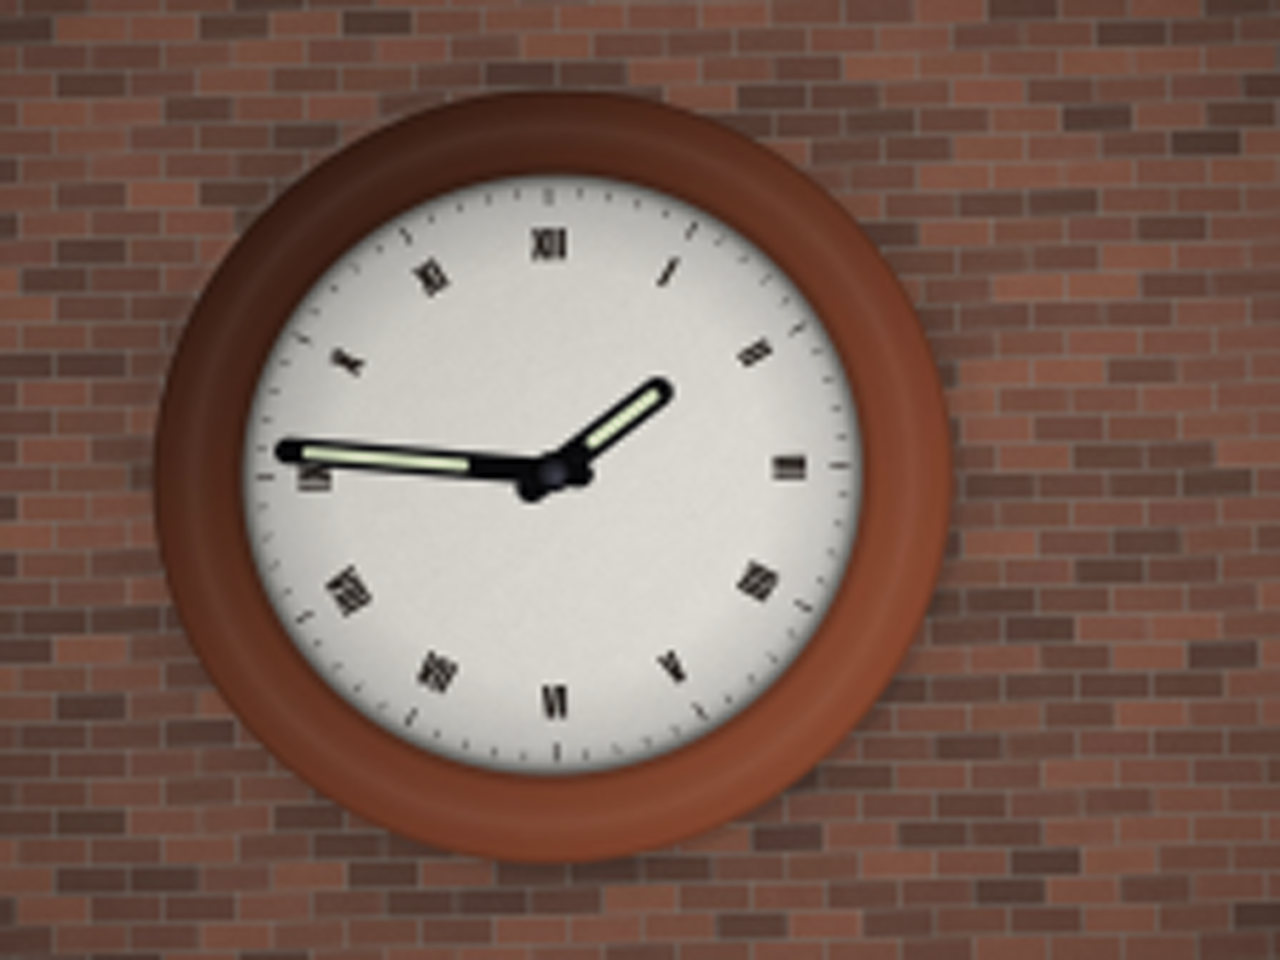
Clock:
1:46
